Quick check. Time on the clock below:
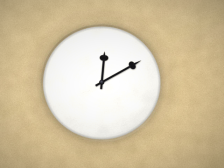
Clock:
12:10
